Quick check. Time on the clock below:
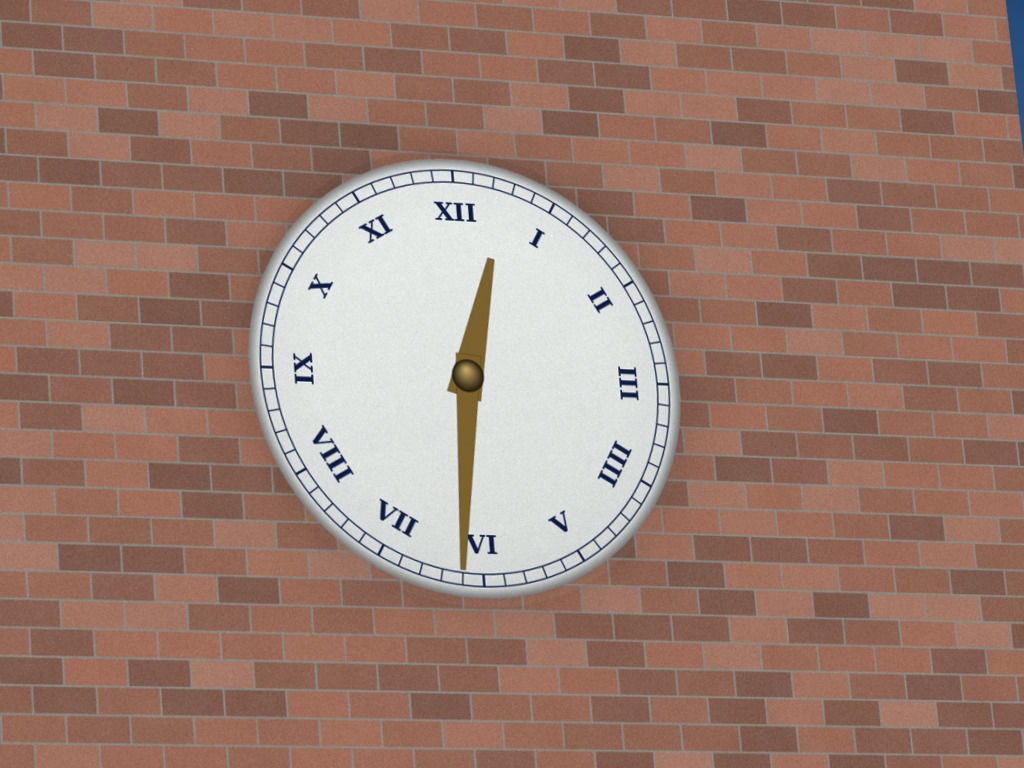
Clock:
12:31
